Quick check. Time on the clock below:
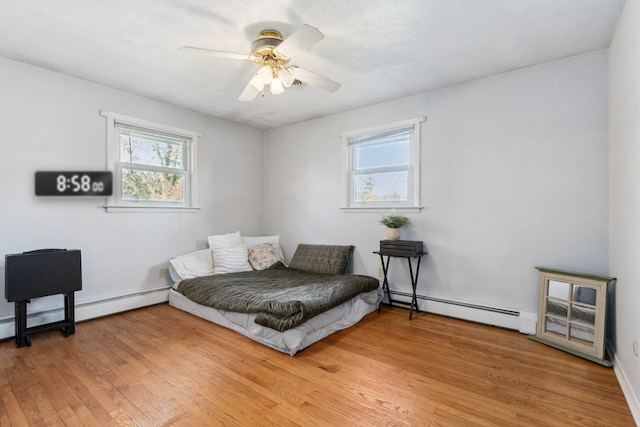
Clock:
8:58
